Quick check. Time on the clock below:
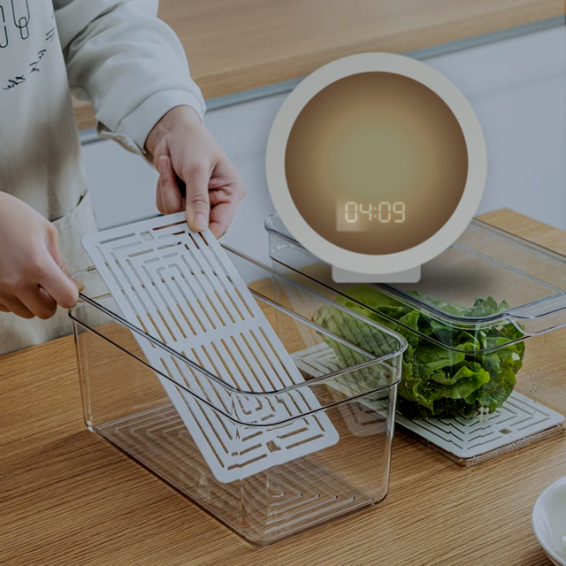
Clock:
4:09
